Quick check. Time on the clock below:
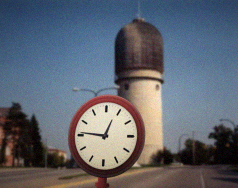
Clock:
12:46
